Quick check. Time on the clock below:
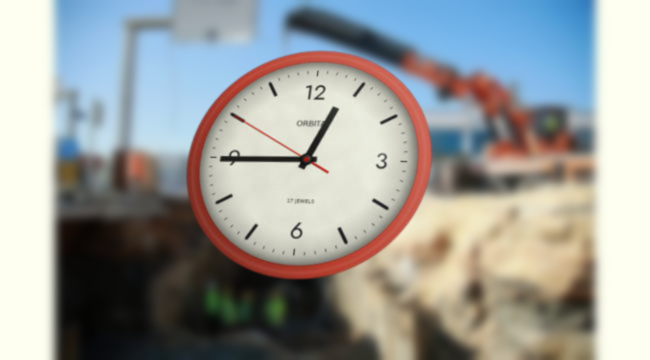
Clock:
12:44:50
